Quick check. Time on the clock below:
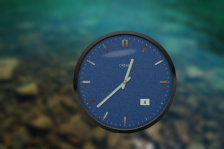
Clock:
12:38
